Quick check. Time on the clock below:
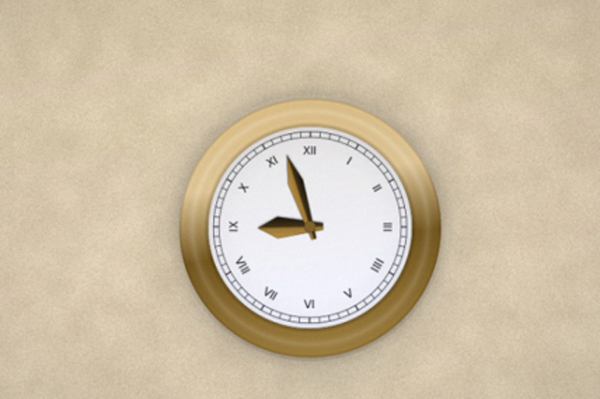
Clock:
8:57
